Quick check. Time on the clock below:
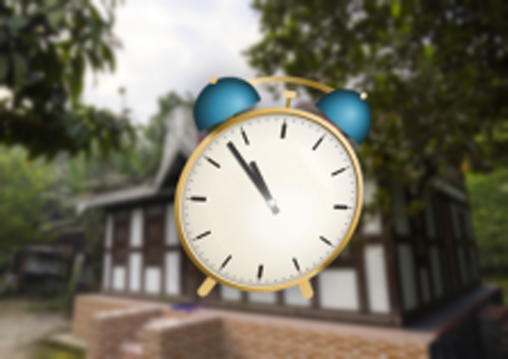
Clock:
10:53
